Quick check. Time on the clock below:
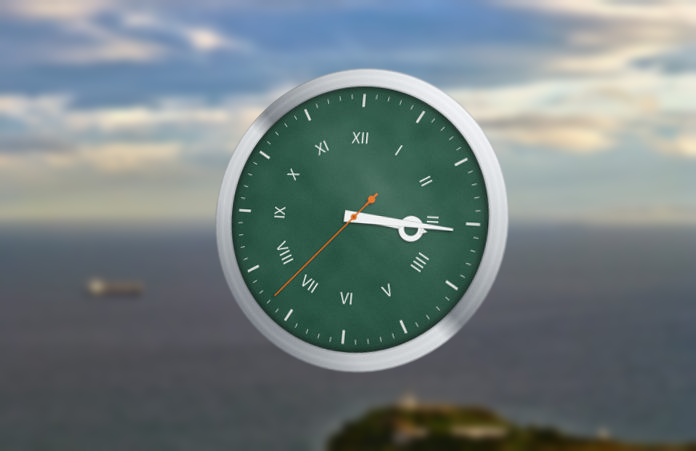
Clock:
3:15:37
